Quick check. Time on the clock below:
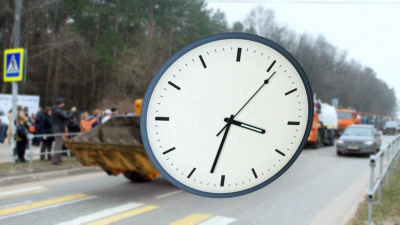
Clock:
3:32:06
